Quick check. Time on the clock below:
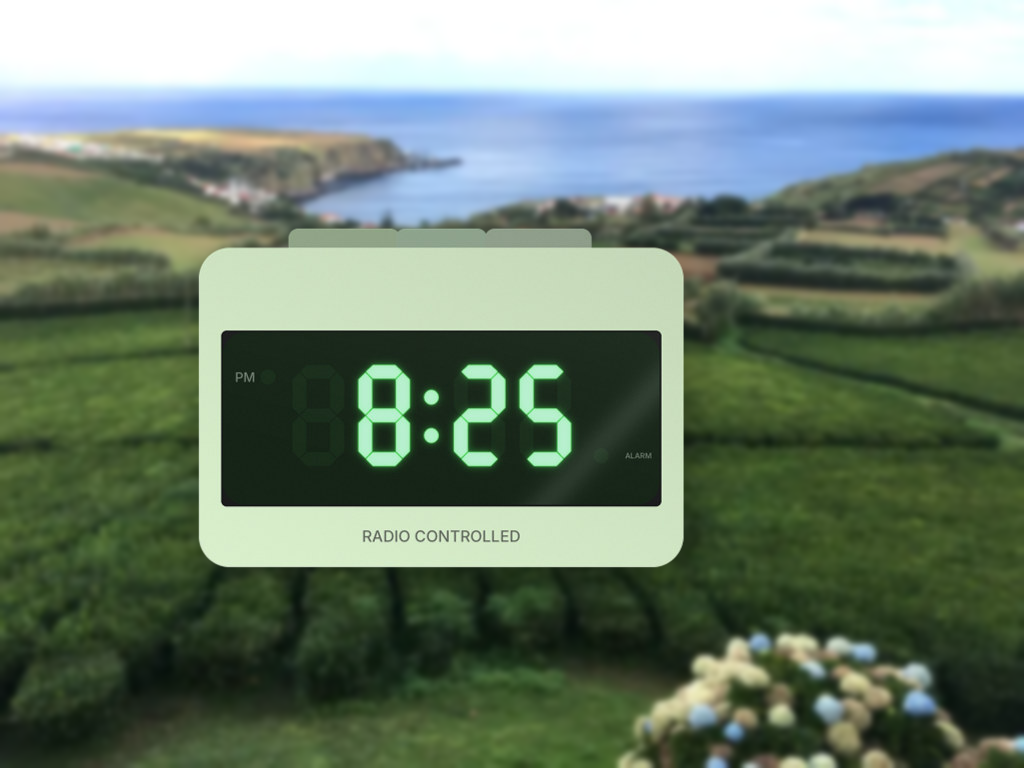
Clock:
8:25
